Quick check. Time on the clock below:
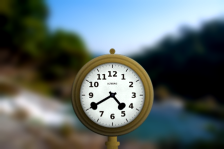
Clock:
4:40
